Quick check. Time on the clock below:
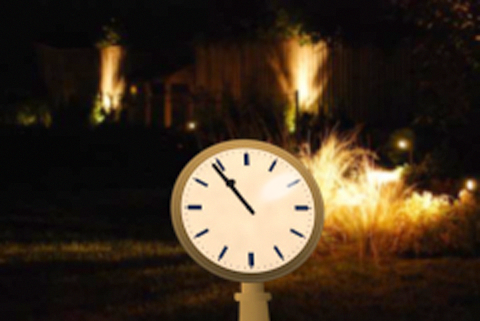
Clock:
10:54
